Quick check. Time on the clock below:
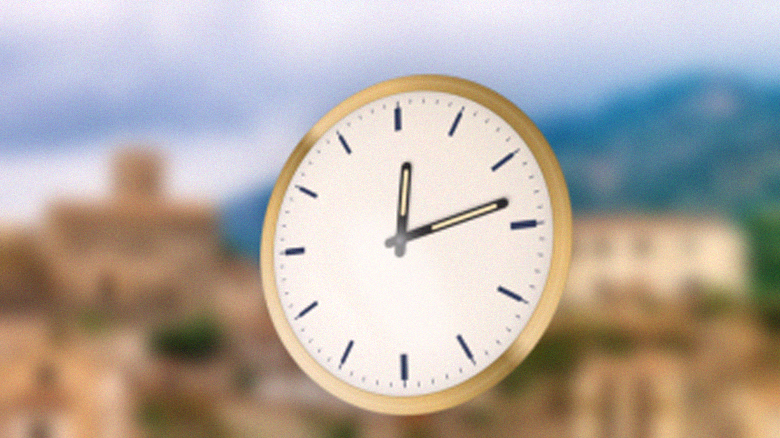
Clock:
12:13
